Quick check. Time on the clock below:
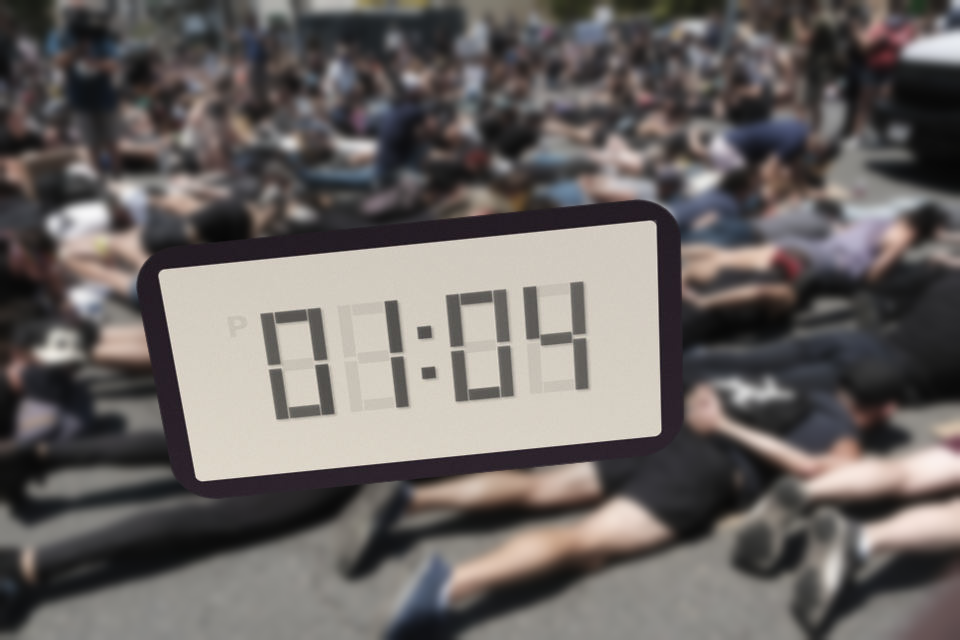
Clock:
1:04
